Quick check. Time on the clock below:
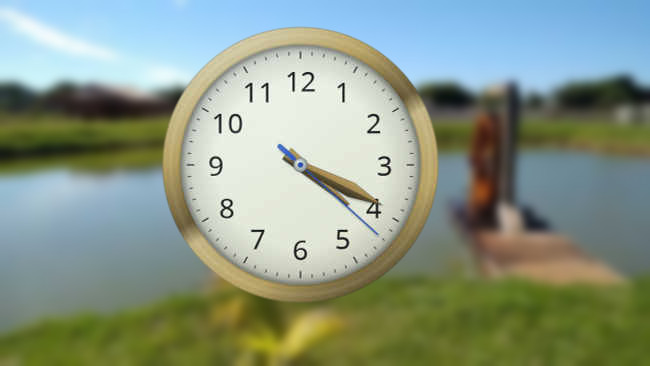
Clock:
4:19:22
